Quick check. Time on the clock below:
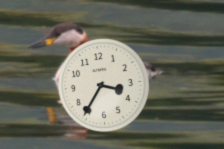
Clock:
3:36
